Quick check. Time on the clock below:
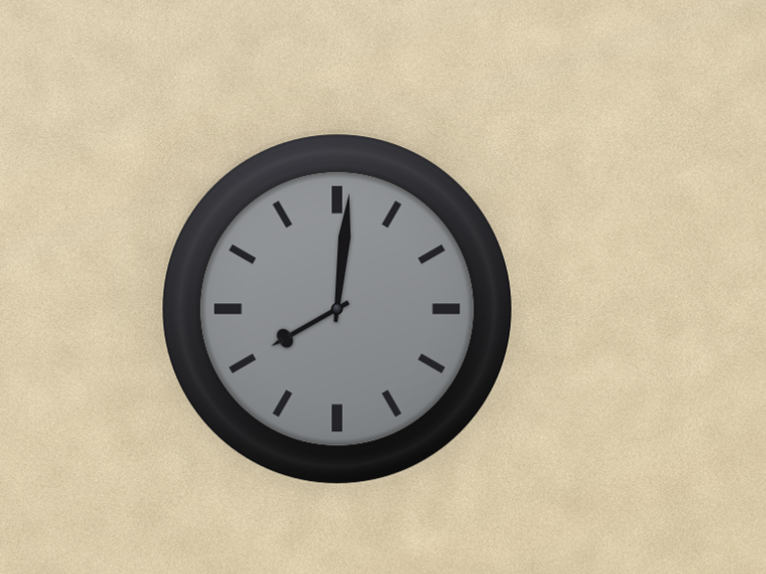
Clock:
8:01
